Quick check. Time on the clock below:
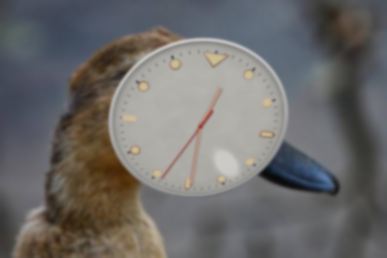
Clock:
12:29:34
